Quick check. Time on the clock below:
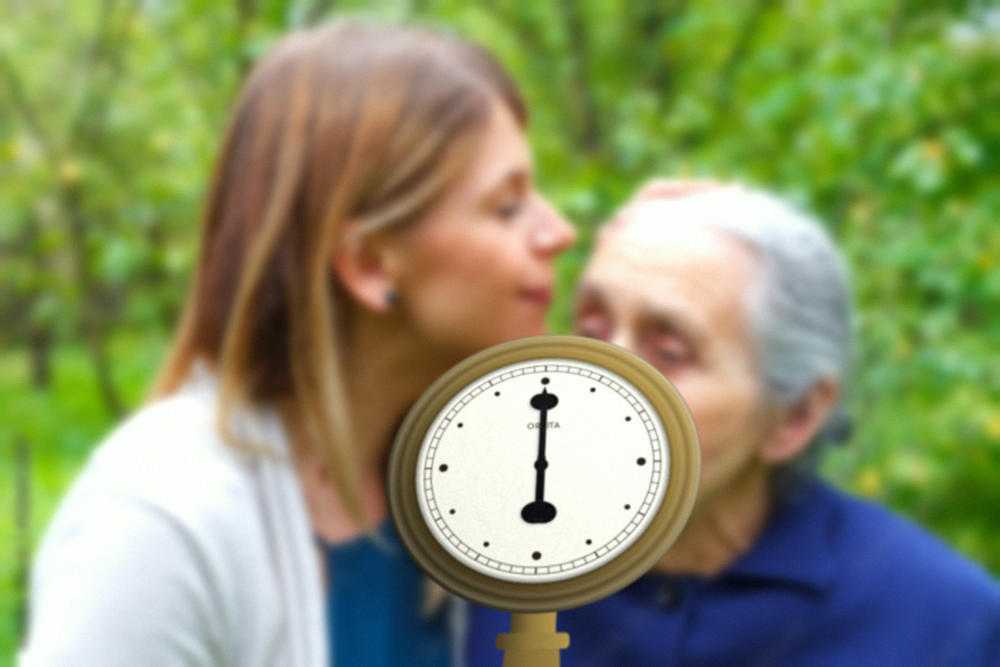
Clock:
6:00
